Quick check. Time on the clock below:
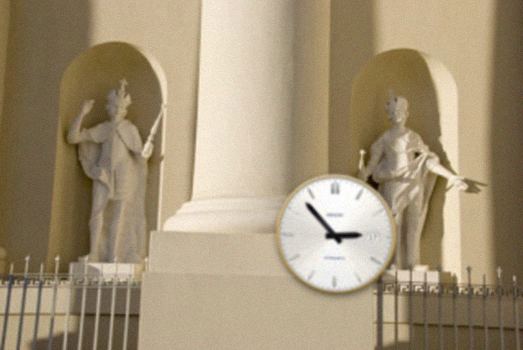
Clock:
2:53
